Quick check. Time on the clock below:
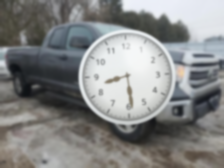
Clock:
8:29
